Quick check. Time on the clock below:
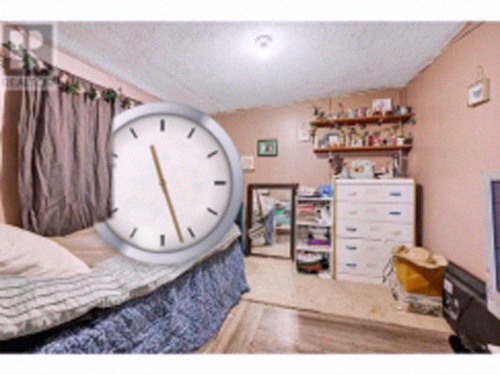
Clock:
11:27
